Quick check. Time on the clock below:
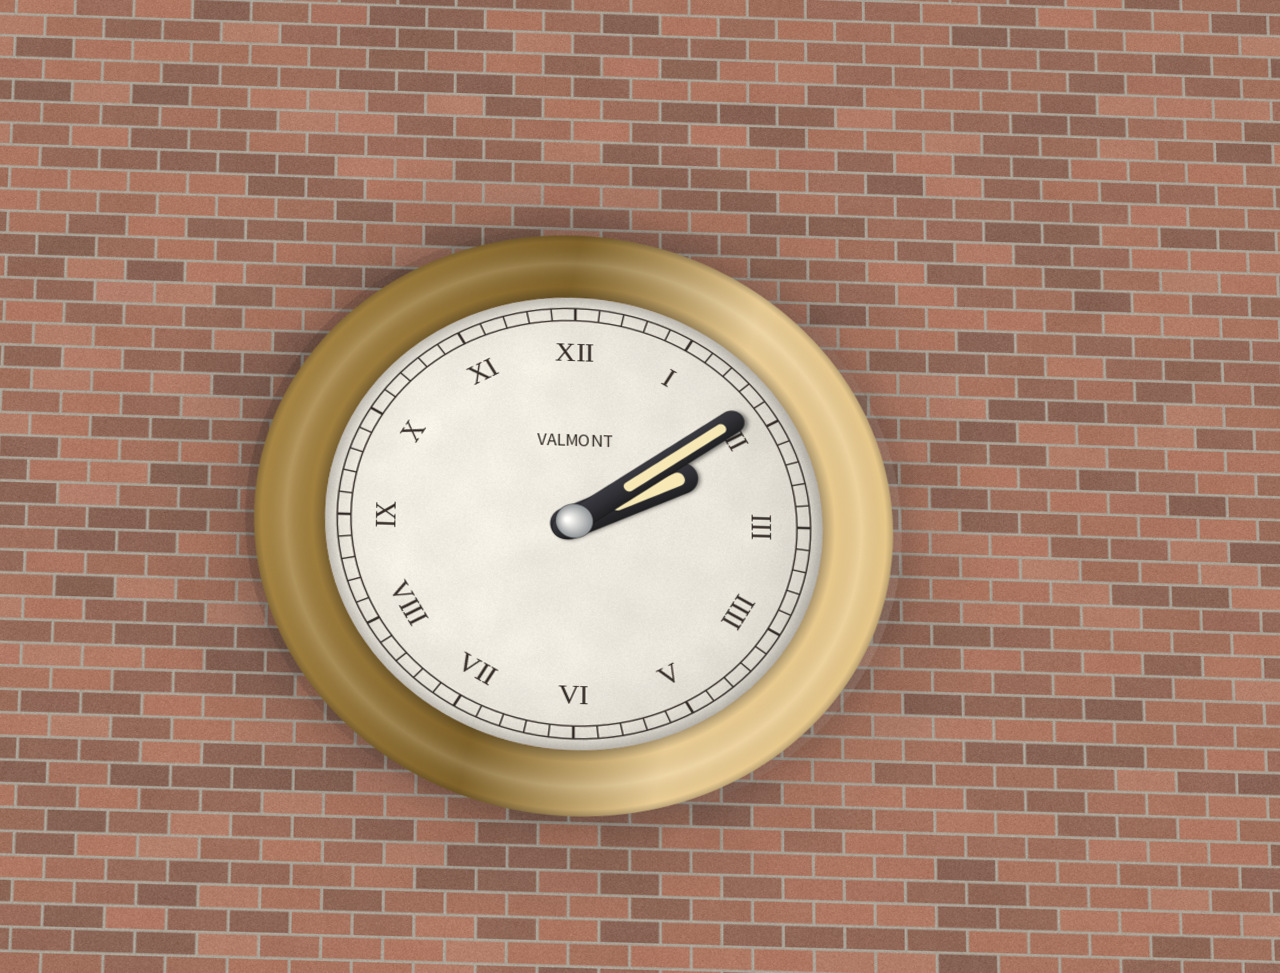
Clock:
2:09
